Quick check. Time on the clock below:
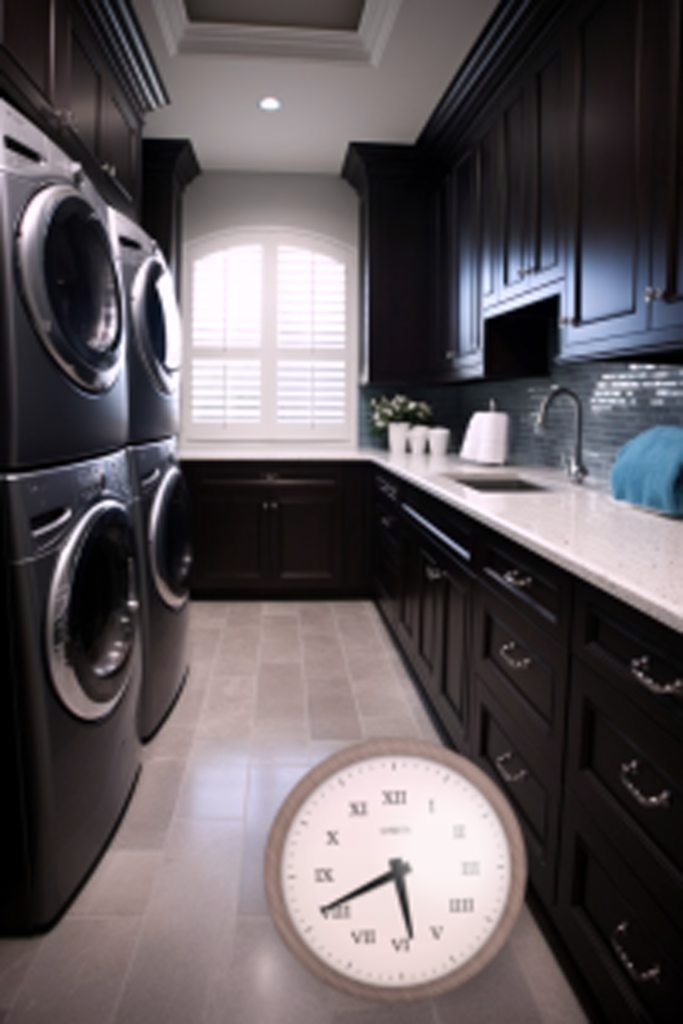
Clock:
5:41
